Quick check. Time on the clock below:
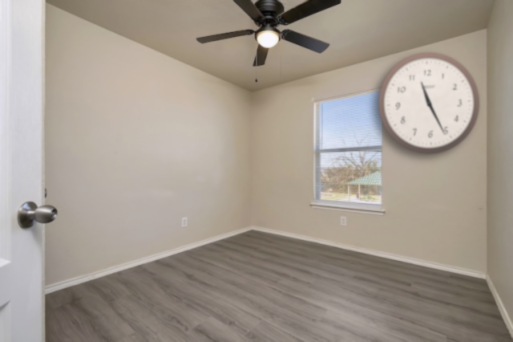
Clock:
11:26
